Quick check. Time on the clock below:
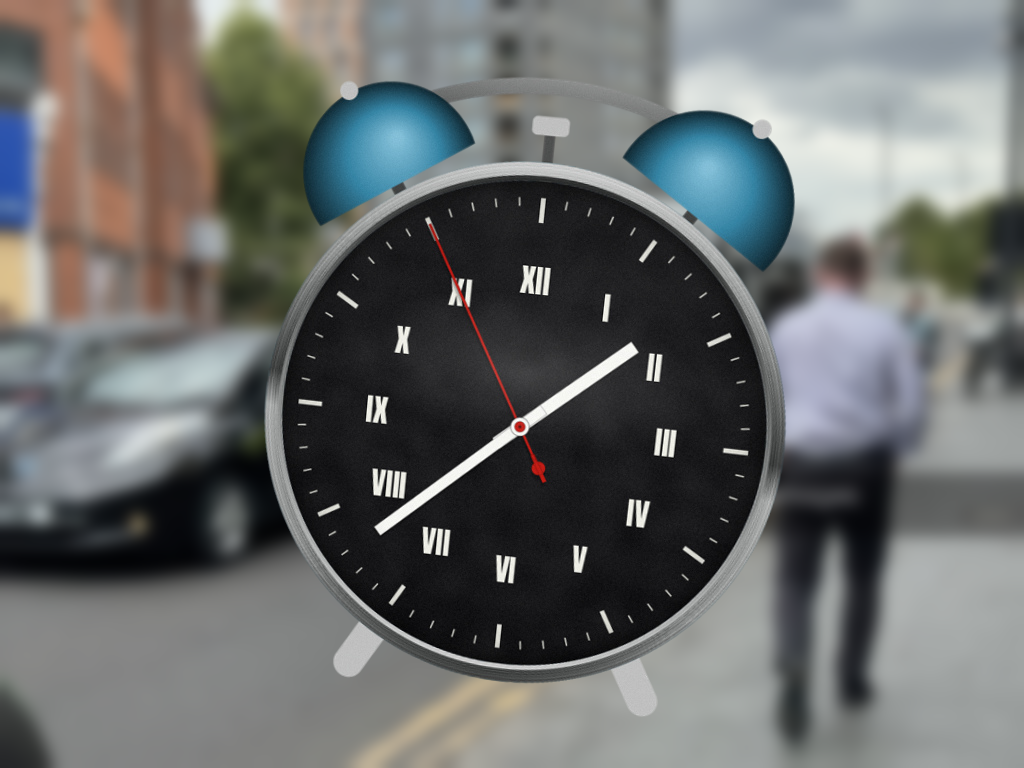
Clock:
1:37:55
